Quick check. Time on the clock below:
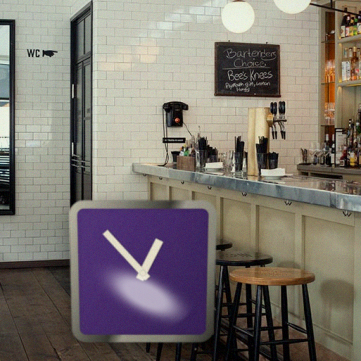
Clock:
12:53
